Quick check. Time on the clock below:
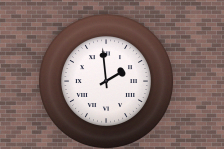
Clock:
1:59
